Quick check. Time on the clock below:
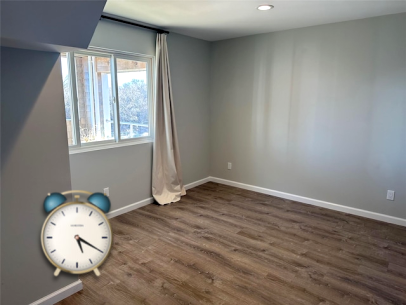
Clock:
5:20
